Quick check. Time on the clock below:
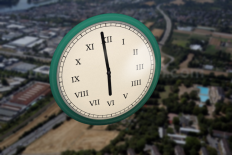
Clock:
5:59
